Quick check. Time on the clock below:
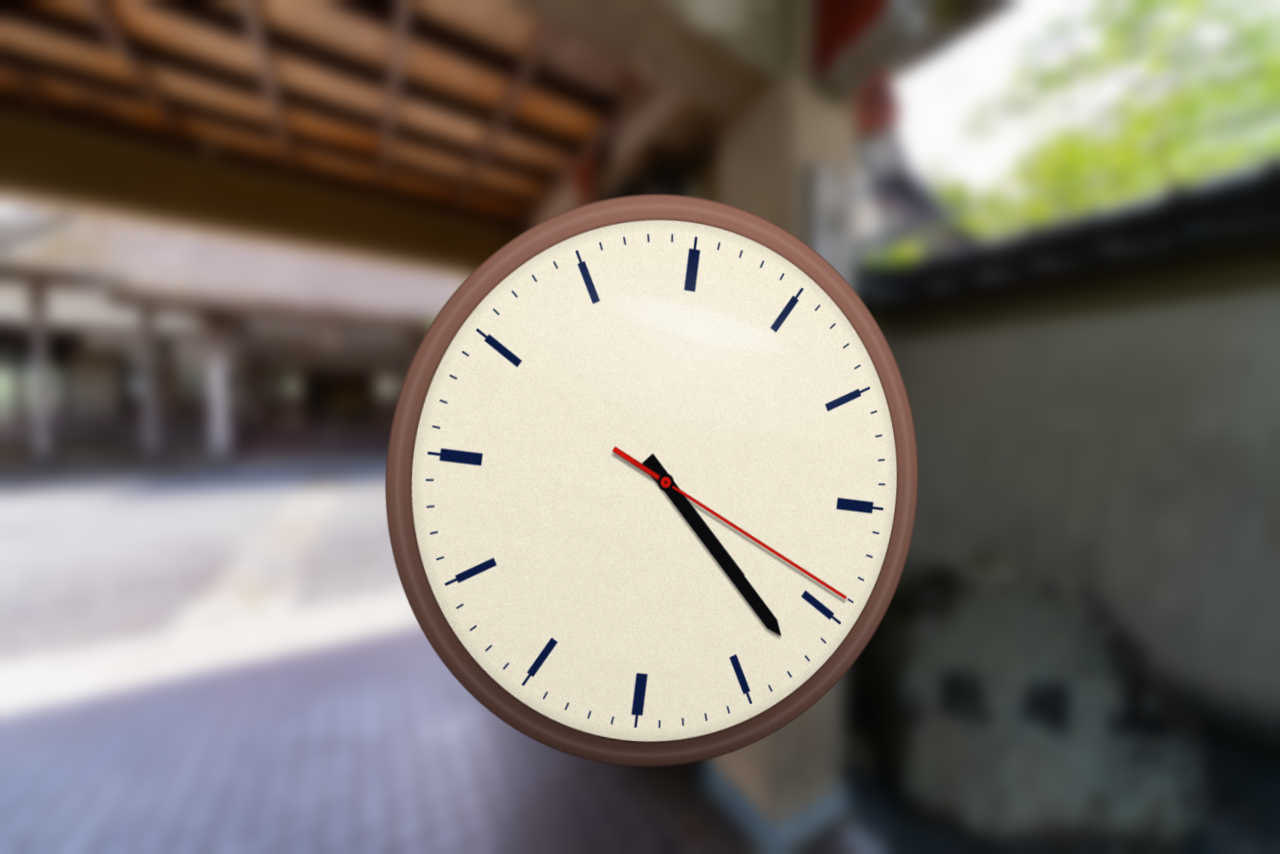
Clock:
4:22:19
